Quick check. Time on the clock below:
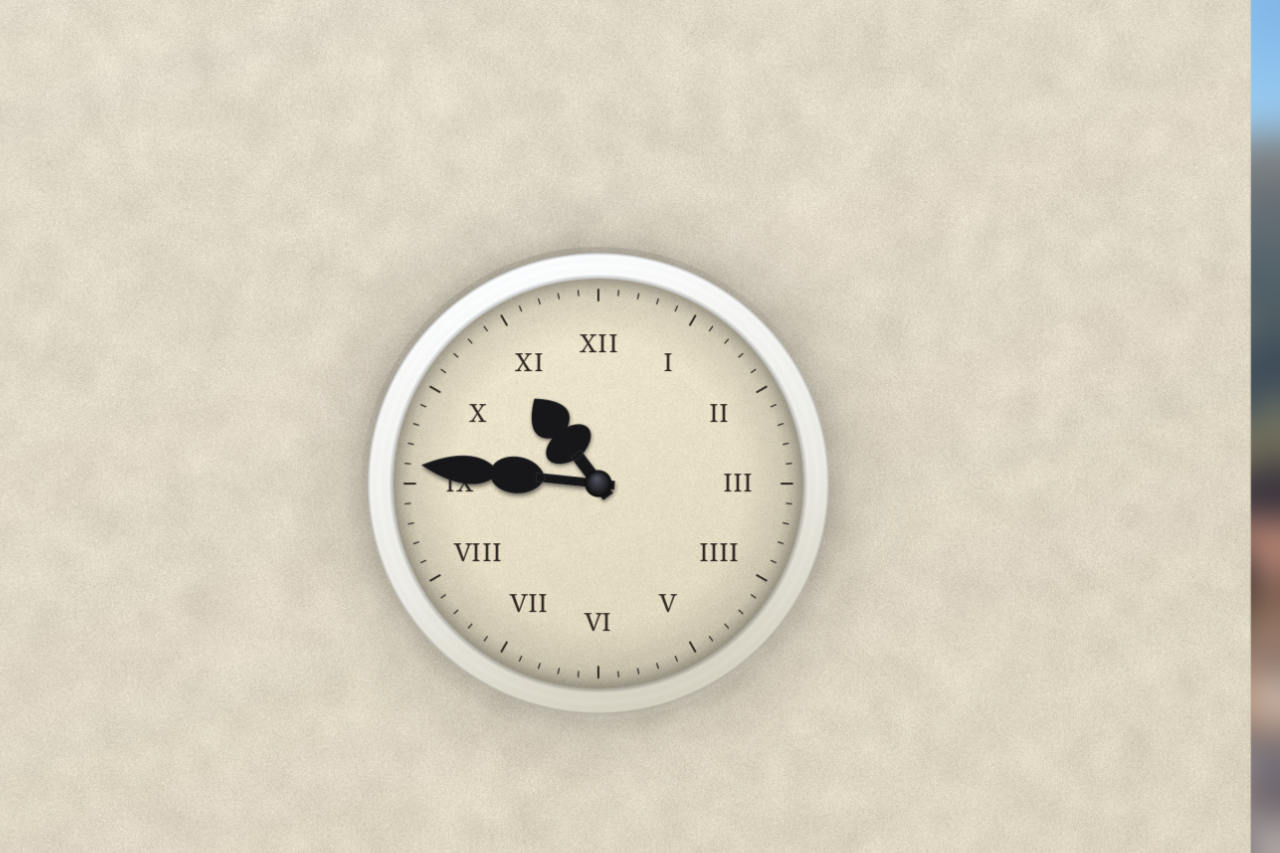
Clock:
10:46
